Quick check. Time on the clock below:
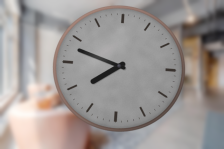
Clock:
7:48
